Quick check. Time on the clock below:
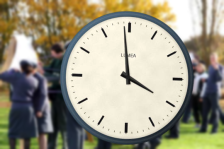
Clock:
3:59
